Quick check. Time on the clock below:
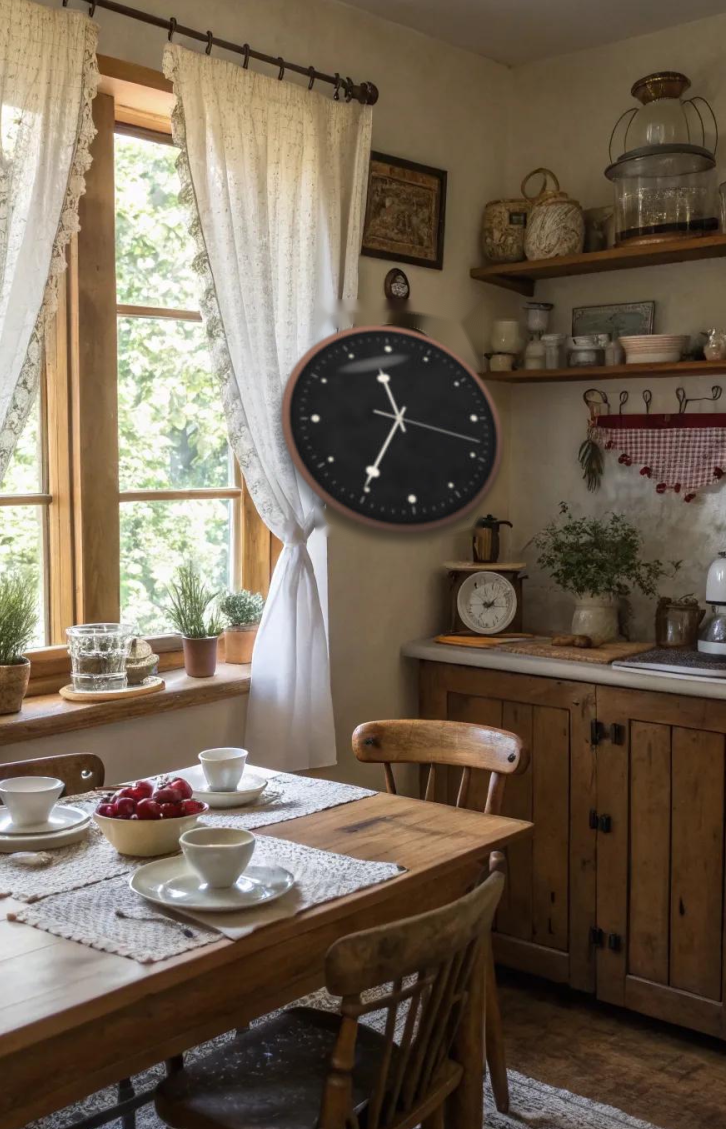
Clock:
11:35:18
